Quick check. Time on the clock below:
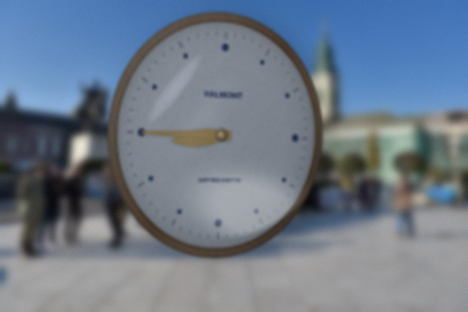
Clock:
8:45
